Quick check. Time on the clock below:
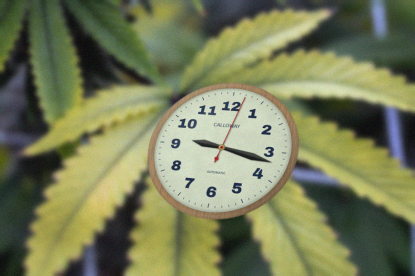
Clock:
9:17:02
